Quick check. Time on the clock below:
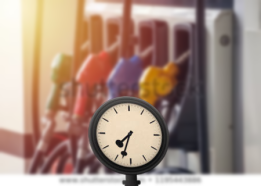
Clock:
7:33
